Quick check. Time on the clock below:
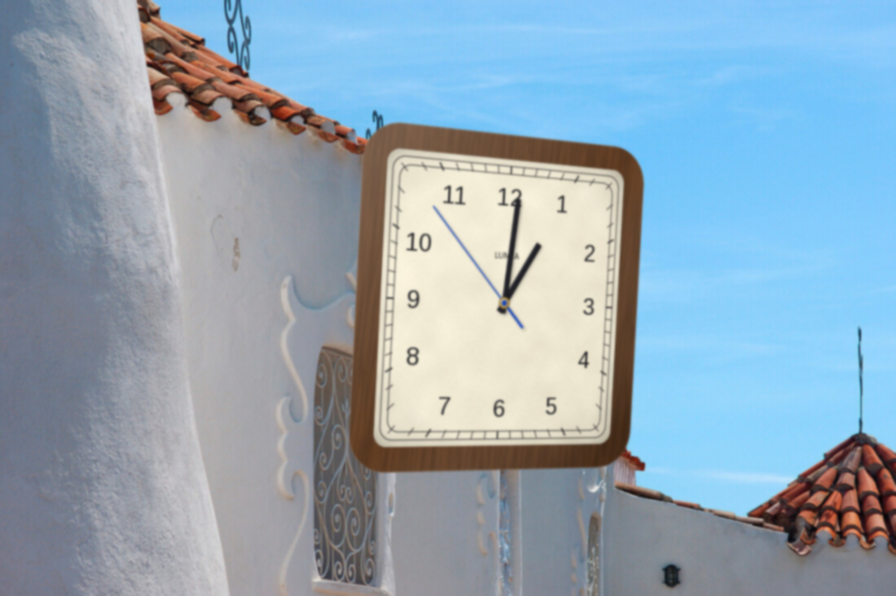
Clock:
1:00:53
